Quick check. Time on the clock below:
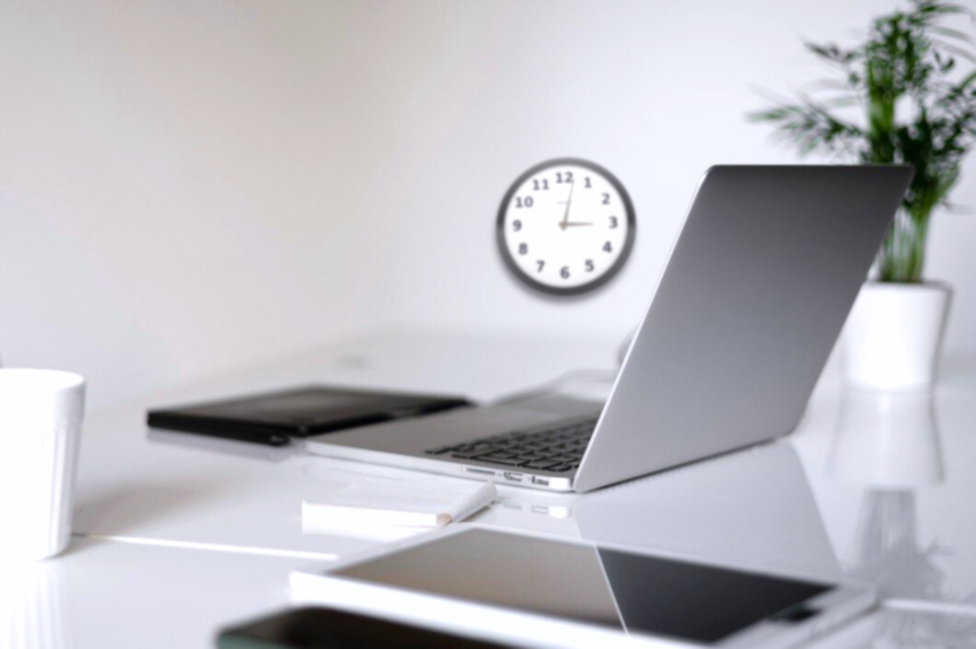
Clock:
3:02
